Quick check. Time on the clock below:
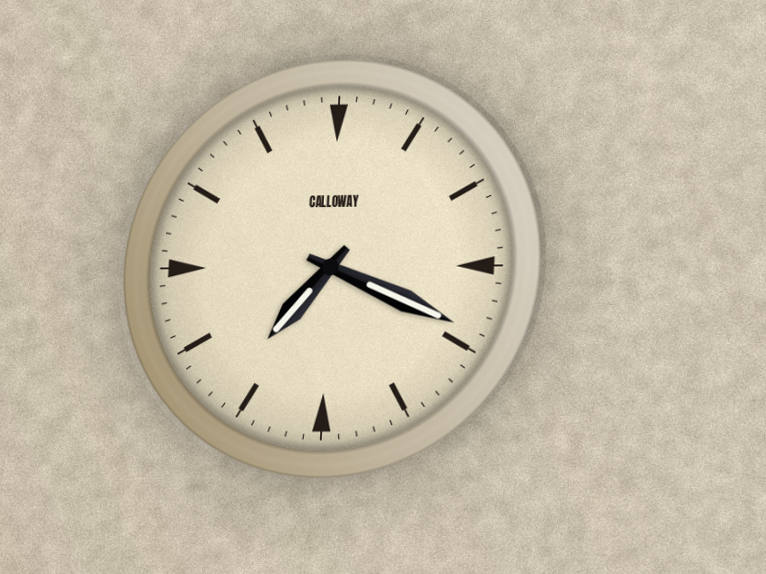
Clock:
7:19
